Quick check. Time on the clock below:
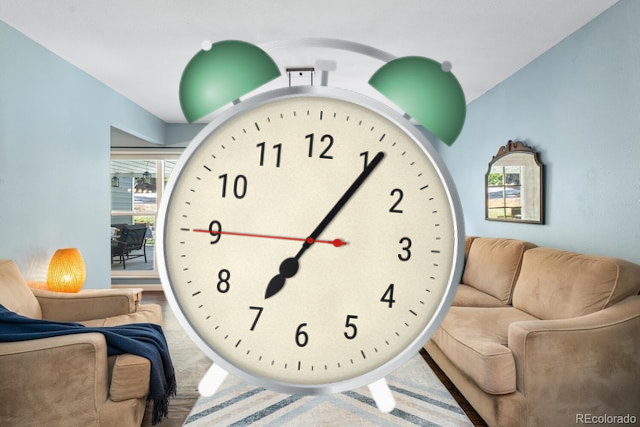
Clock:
7:05:45
